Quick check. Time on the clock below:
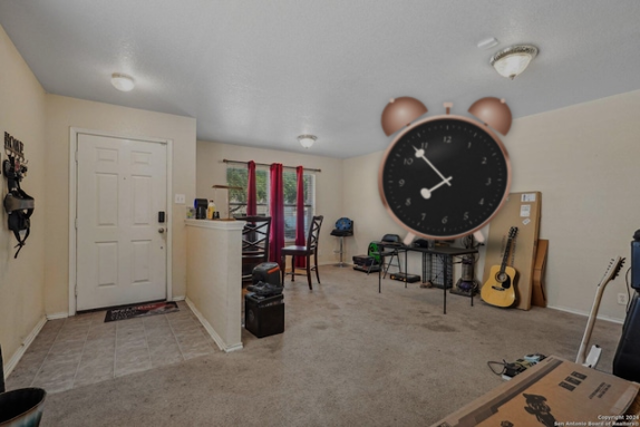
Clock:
7:53
